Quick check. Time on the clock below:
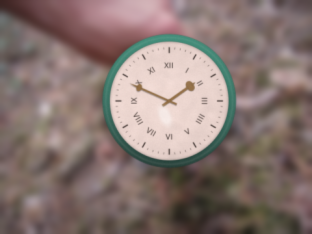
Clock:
1:49
